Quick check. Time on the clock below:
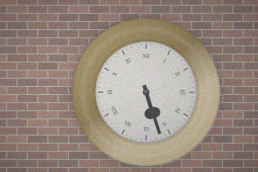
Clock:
5:27
